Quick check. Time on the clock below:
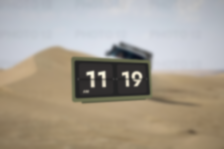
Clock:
11:19
